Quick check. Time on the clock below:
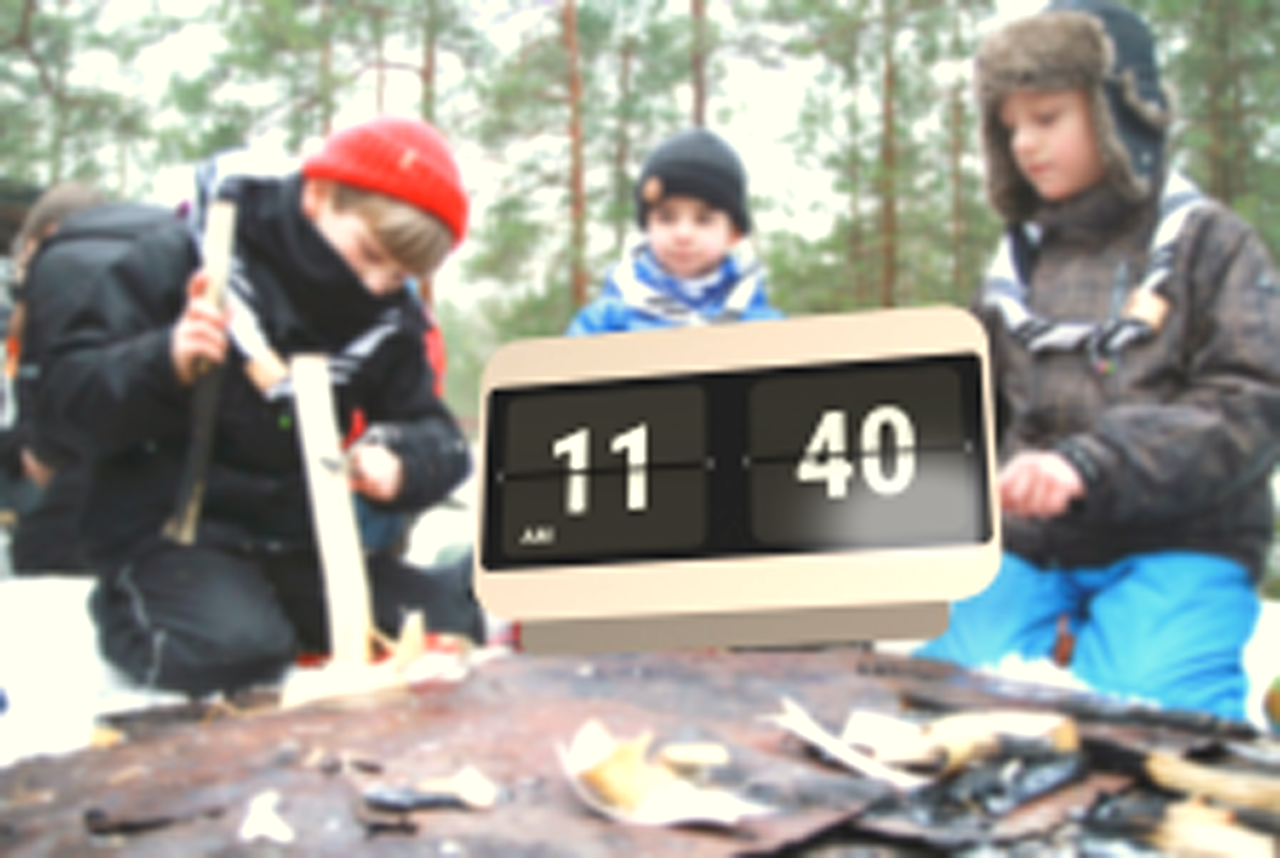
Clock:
11:40
